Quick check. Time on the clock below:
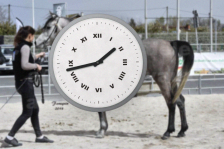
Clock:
1:43
